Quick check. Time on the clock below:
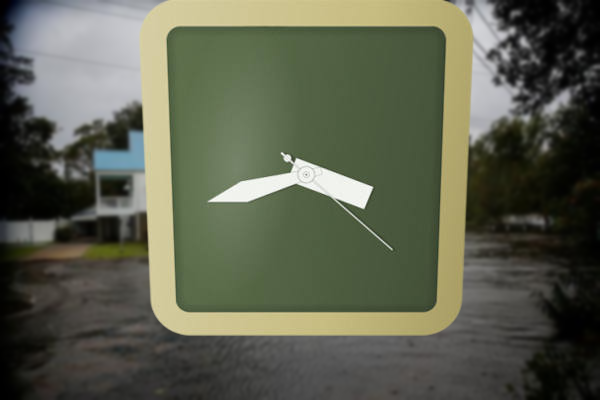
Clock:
3:42:22
